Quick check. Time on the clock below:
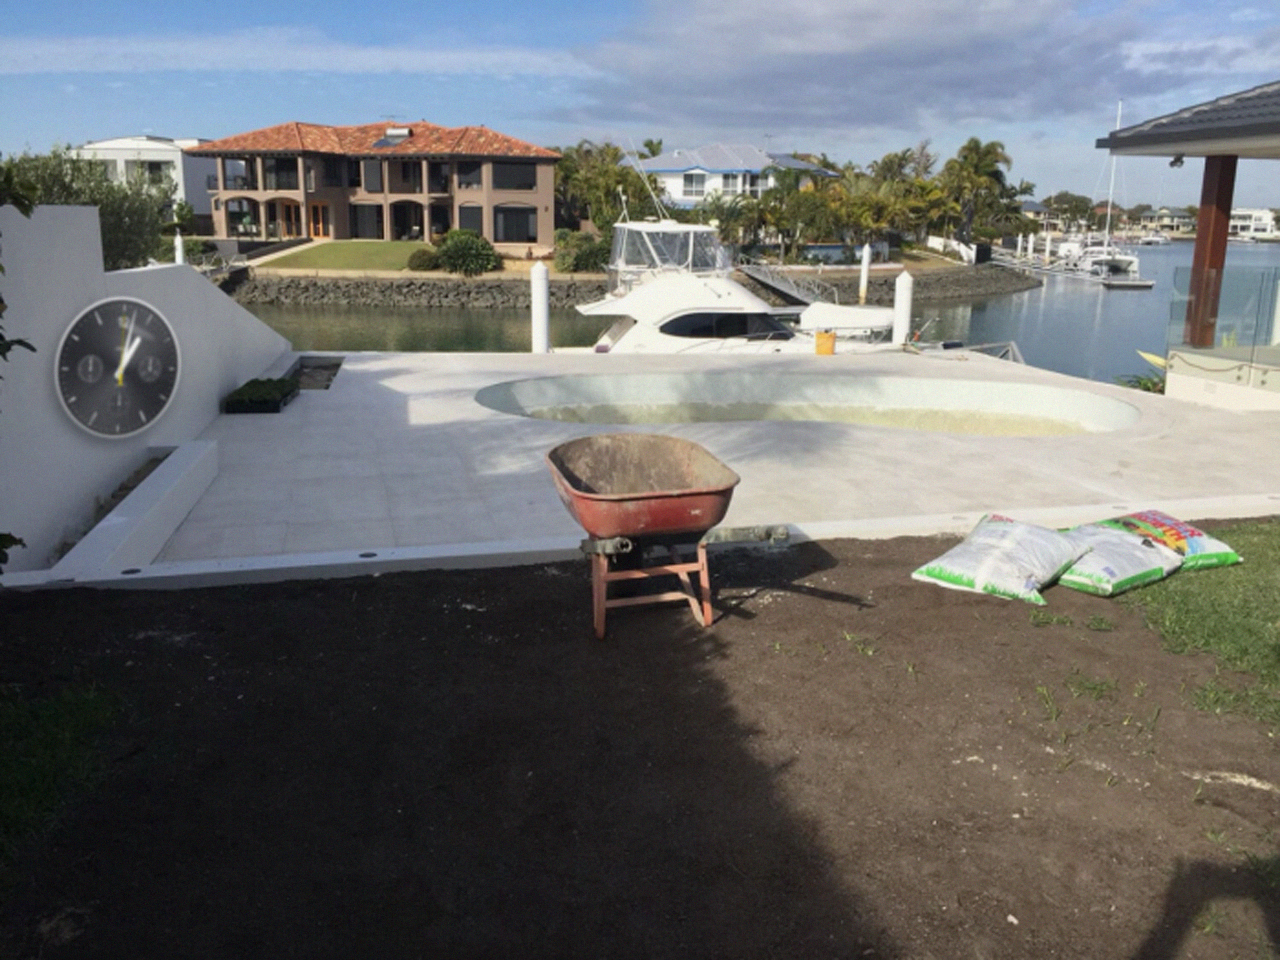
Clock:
1:02
